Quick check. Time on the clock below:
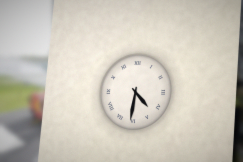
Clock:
4:31
